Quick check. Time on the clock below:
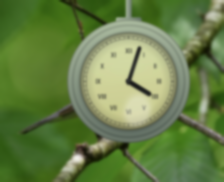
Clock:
4:03
